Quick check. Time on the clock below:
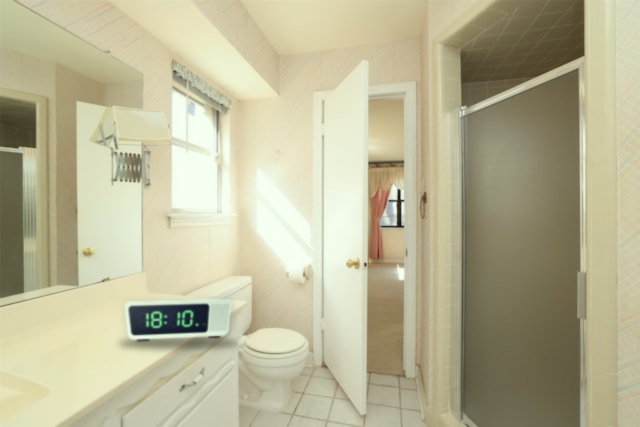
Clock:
18:10
